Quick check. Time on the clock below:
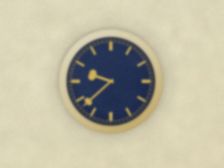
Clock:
9:38
